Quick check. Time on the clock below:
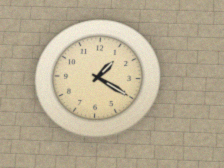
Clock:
1:20
